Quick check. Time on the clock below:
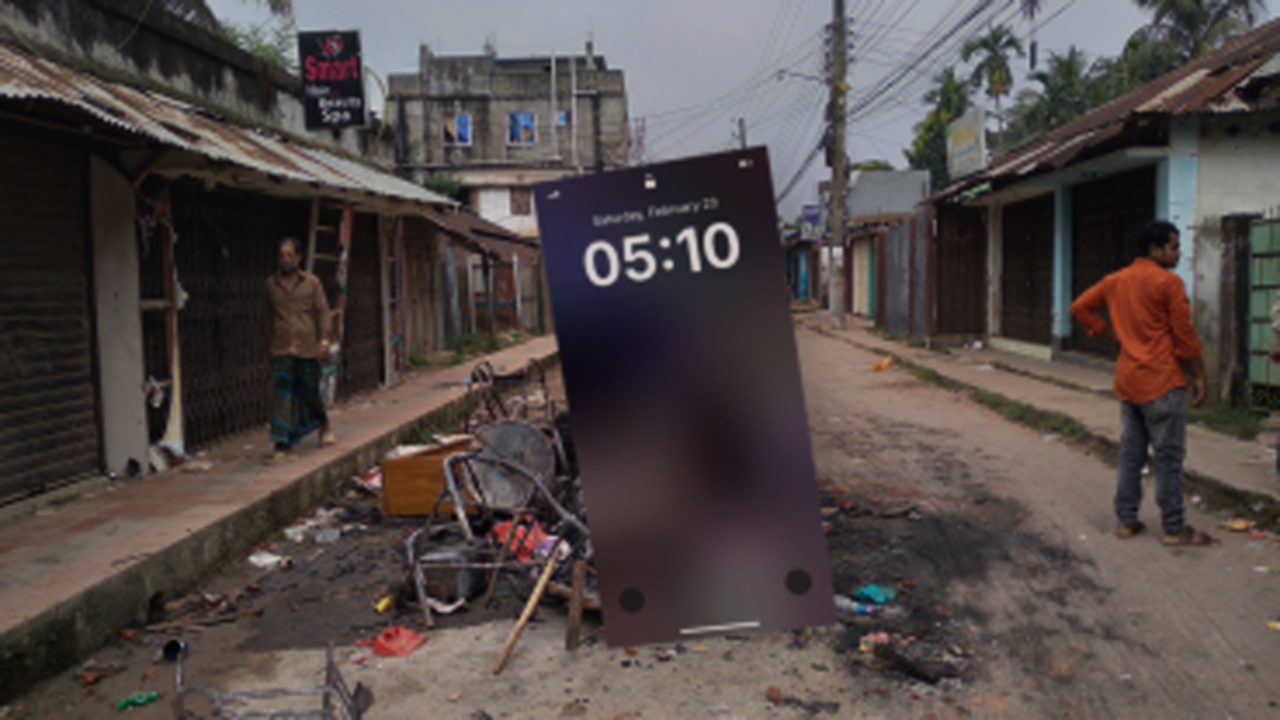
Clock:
5:10
